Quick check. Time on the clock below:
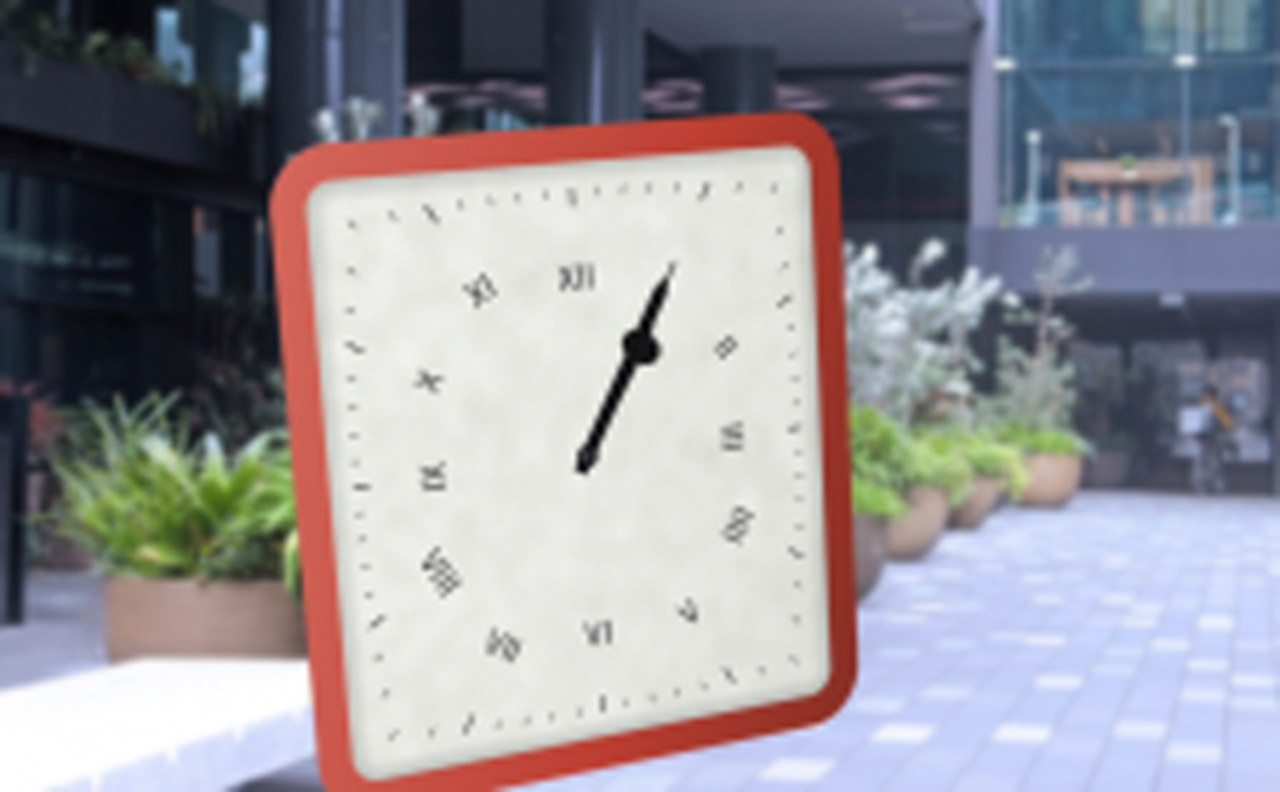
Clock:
1:05
